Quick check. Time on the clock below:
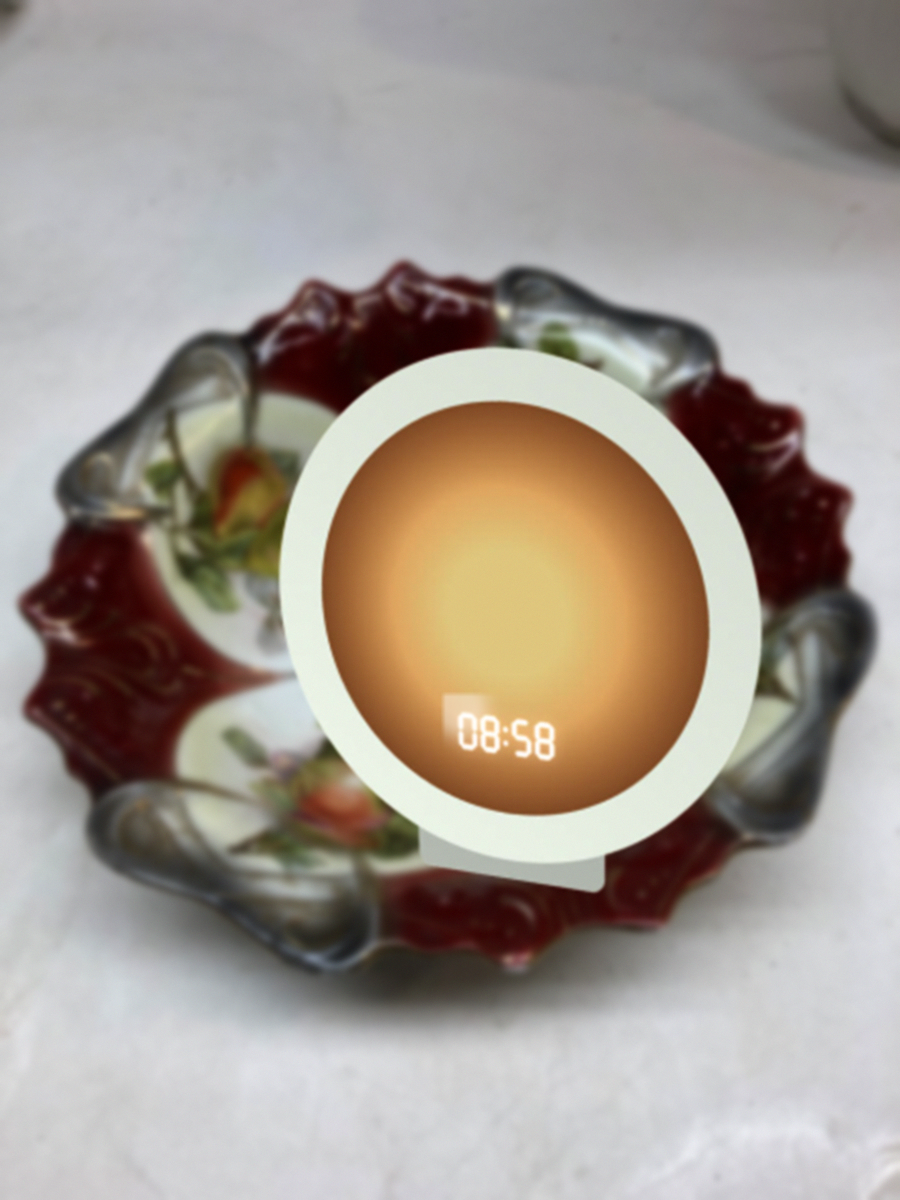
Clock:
8:58
